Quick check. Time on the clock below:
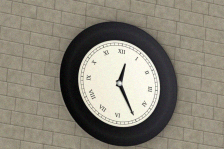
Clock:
12:25
